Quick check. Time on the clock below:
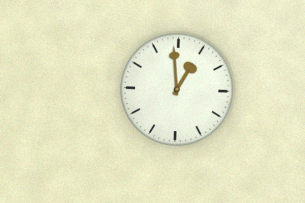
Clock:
12:59
